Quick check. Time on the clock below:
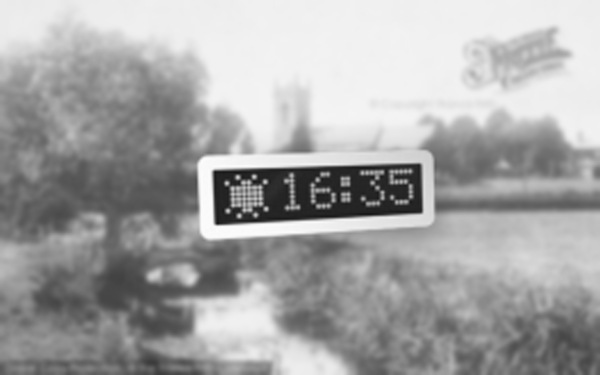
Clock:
16:35
